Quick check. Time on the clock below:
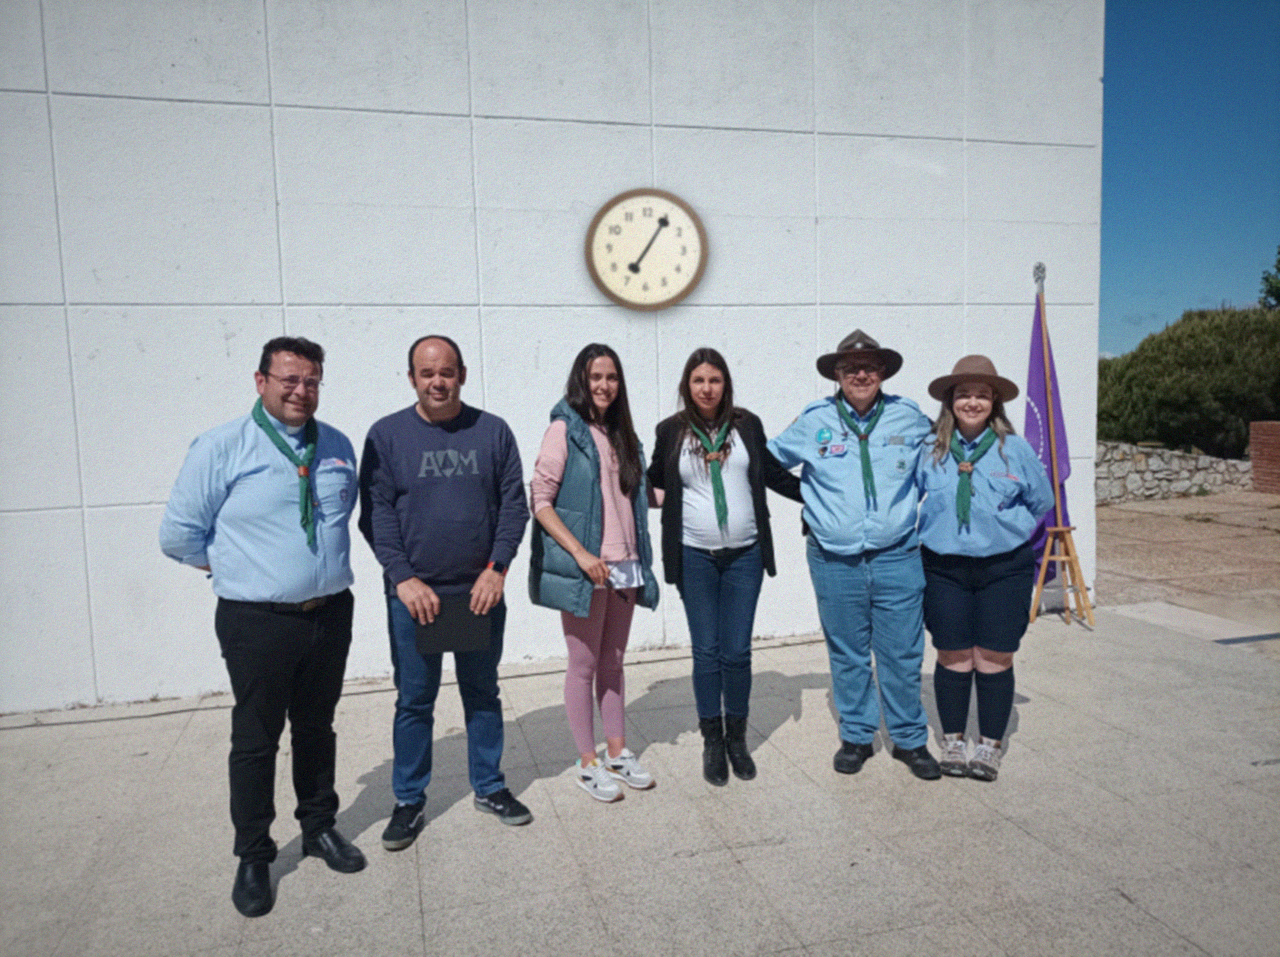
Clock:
7:05
